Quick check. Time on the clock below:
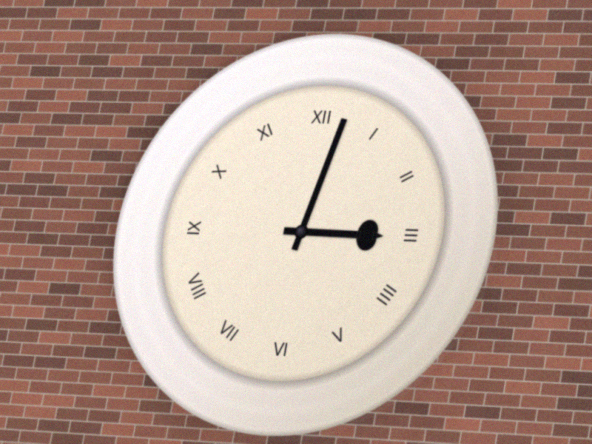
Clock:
3:02
